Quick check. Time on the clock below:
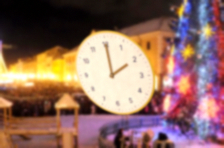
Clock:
2:00
